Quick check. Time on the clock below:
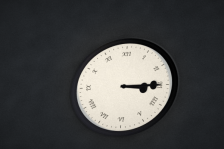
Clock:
3:15
